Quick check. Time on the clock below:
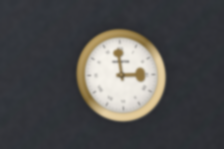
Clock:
2:59
